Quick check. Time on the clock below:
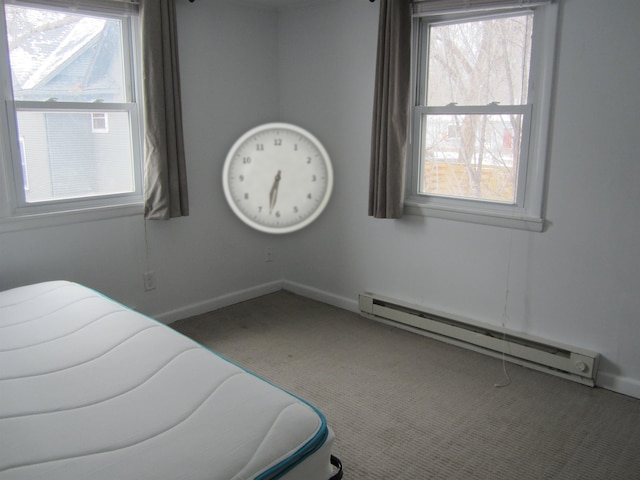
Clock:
6:32
